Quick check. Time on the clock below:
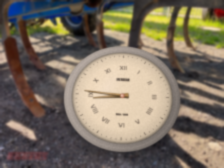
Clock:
8:46
